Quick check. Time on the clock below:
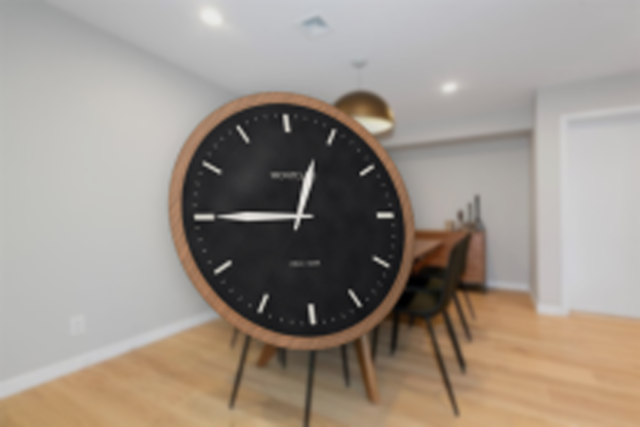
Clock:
12:45
